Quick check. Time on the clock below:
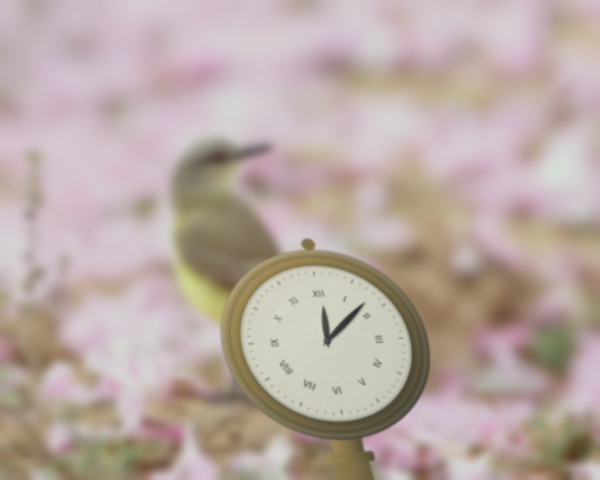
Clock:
12:08
